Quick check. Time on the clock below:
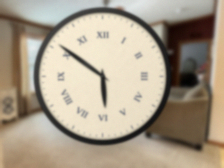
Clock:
5:51
